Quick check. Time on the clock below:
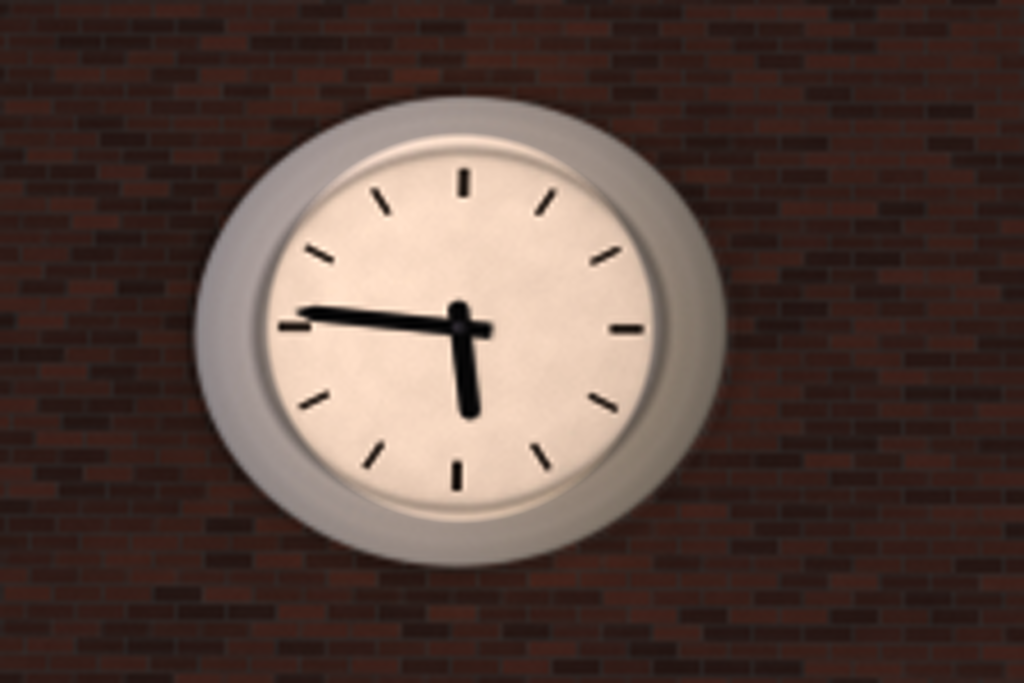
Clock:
5:46
